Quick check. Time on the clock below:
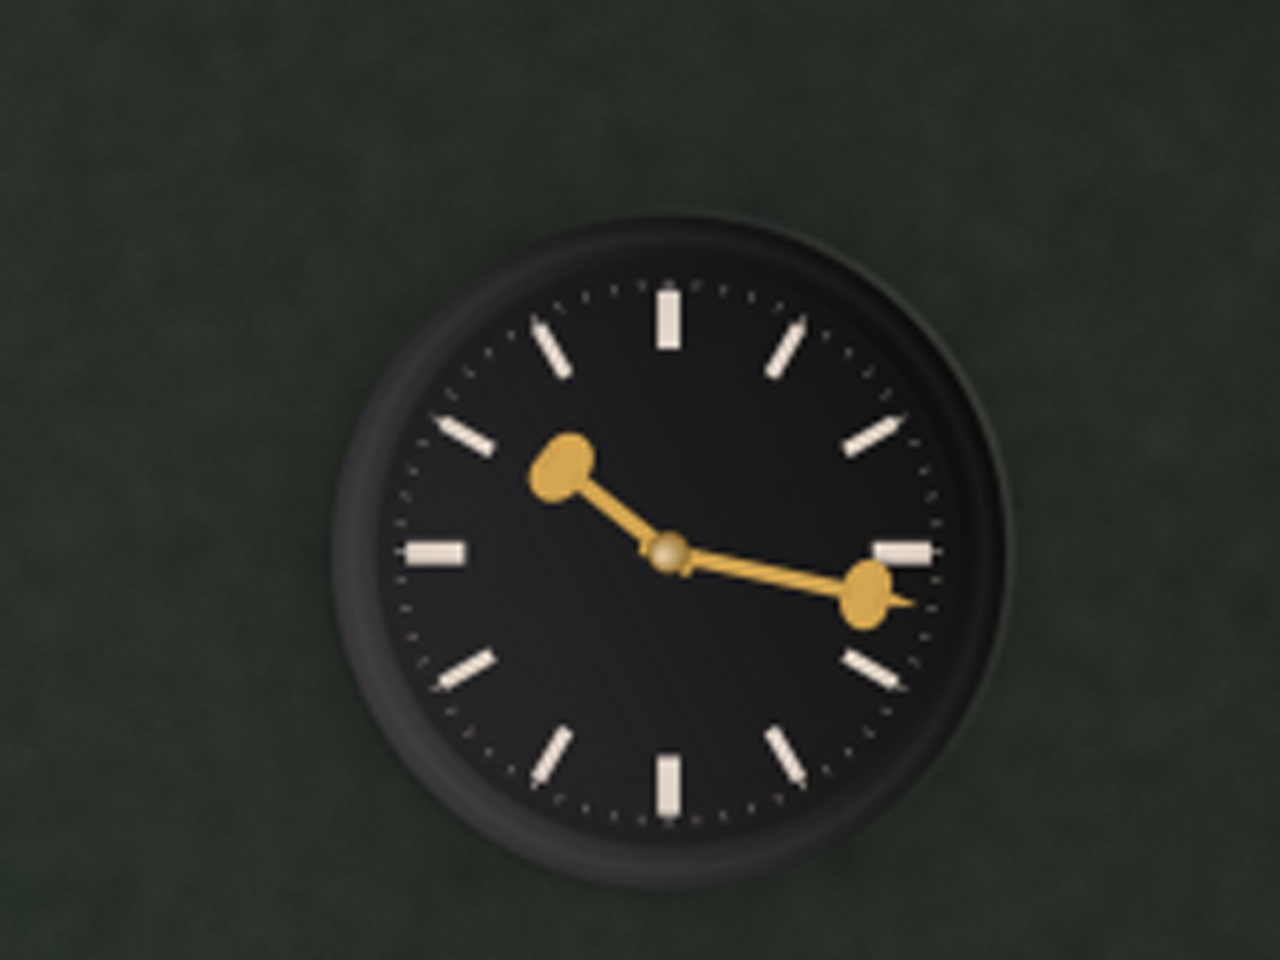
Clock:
10:17
